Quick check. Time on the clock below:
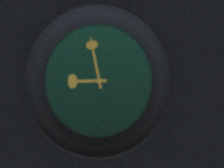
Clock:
8:58
